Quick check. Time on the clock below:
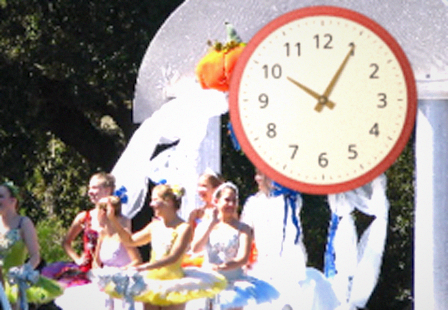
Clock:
10:05
